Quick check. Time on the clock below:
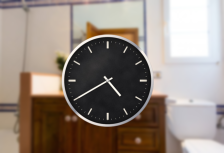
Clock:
4:40
